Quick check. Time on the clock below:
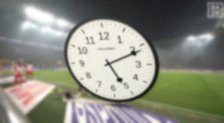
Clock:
5:11
